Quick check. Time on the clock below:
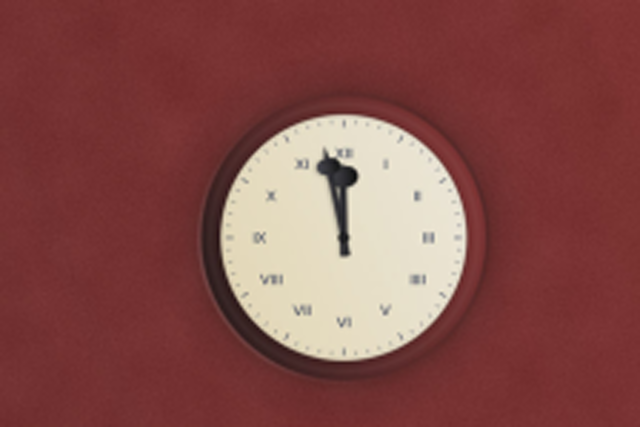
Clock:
11:58
